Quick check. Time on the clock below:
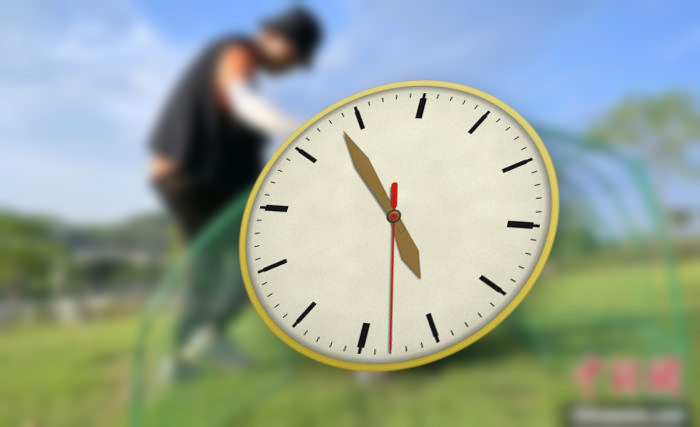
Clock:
4:53:28
